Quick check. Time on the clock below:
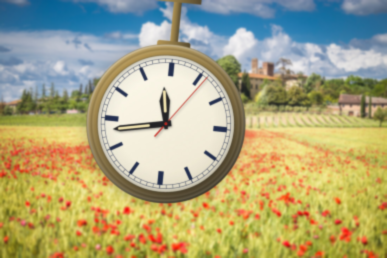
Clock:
11:43:06
